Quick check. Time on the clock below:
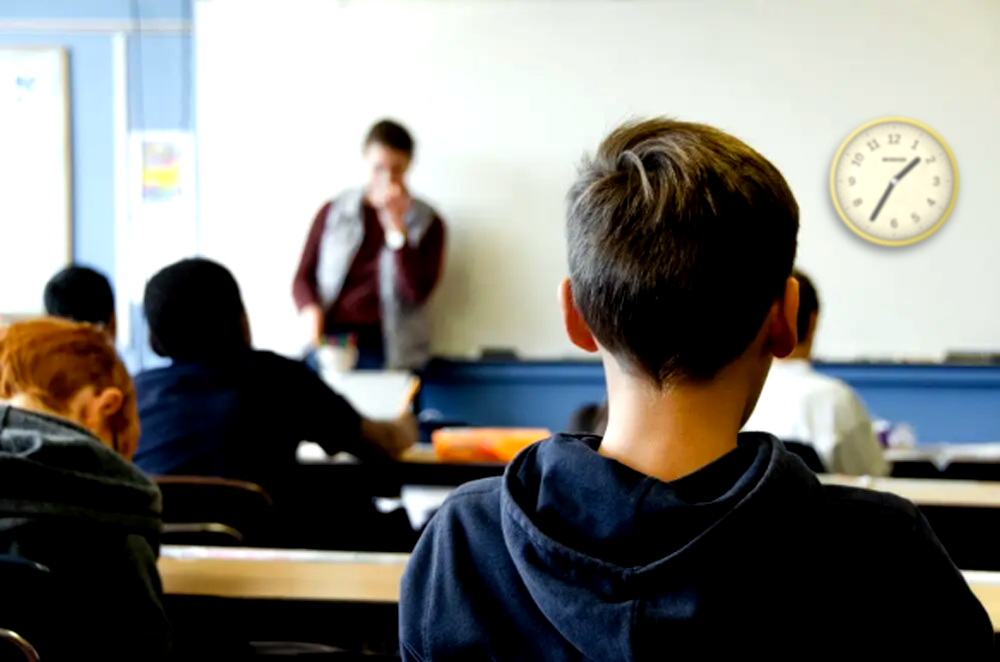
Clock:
1:35
